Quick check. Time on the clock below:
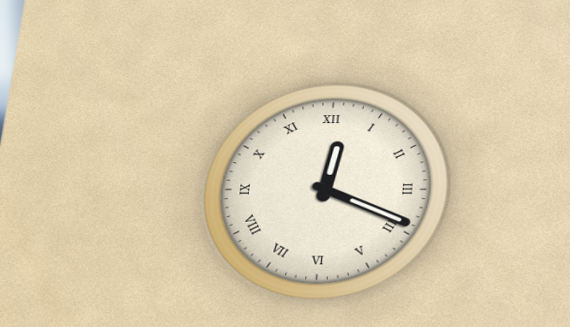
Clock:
12:19
